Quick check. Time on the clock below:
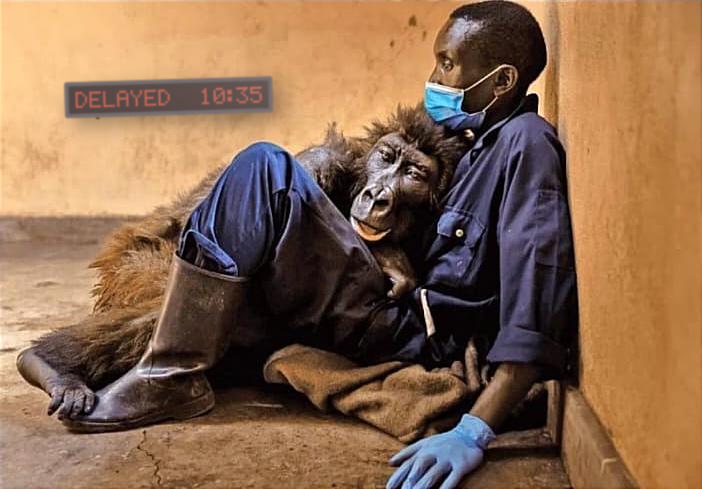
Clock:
10:35
